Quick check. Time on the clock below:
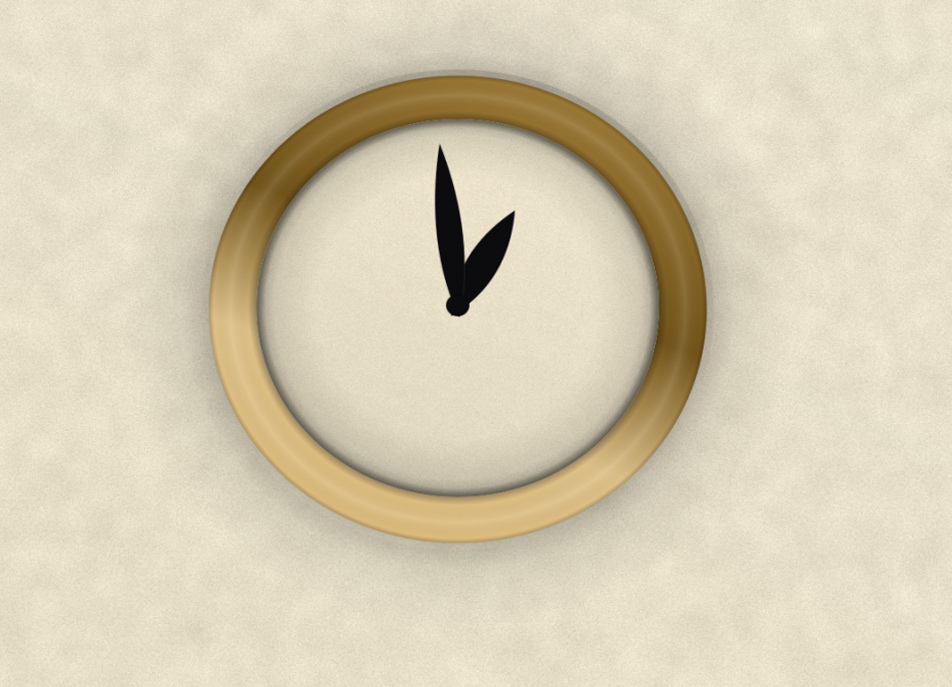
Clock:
12:59
